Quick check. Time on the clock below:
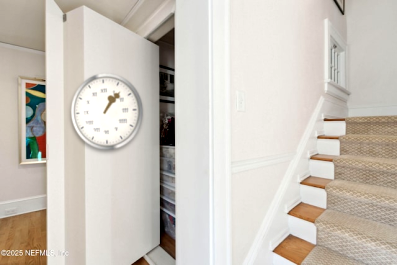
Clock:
1:07
